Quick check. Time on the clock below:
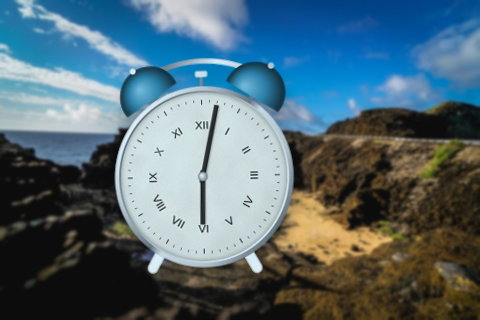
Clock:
6:02
